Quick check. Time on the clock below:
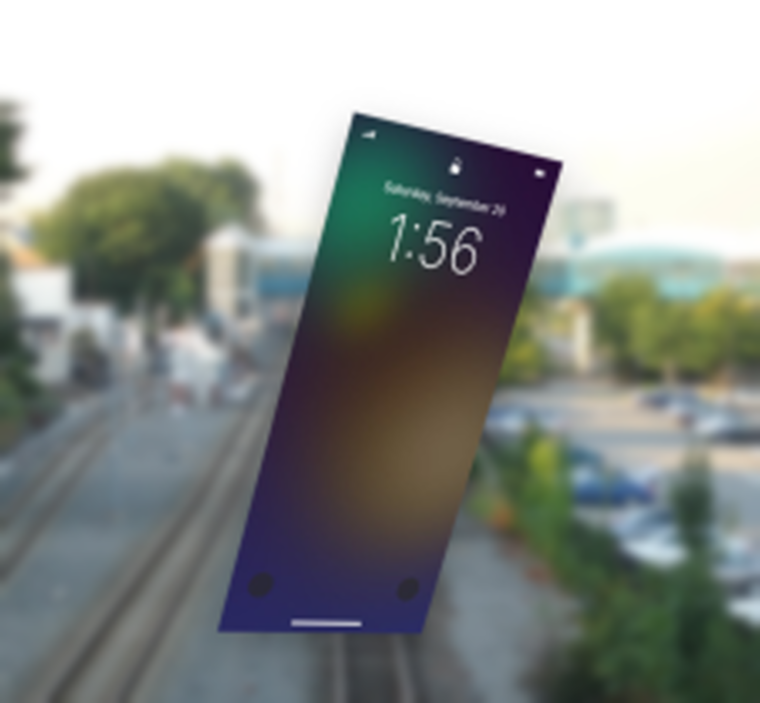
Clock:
1:56
